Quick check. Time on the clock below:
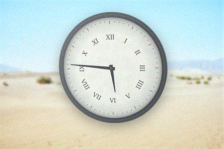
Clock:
5:46
